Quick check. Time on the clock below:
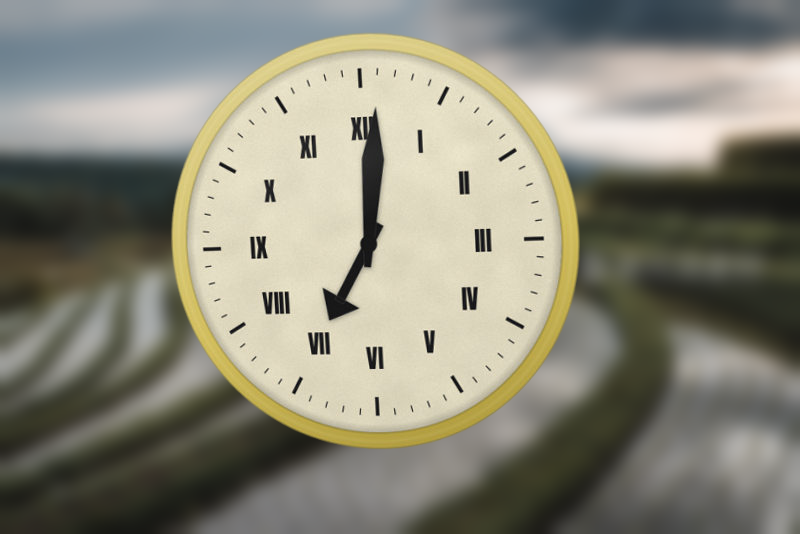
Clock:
7:01
